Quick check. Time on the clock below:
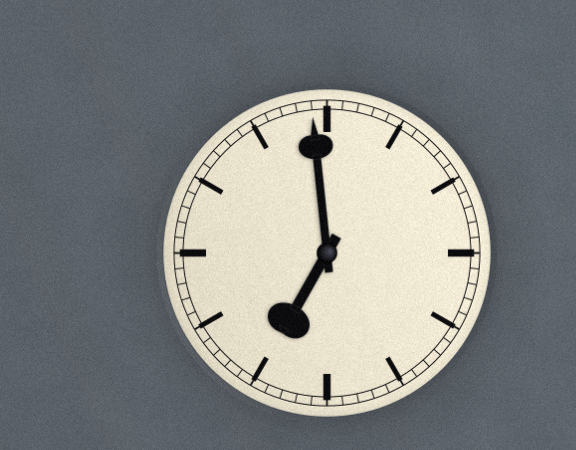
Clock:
6:59
